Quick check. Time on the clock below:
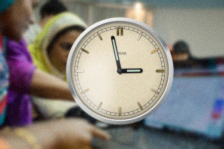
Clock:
2:58
